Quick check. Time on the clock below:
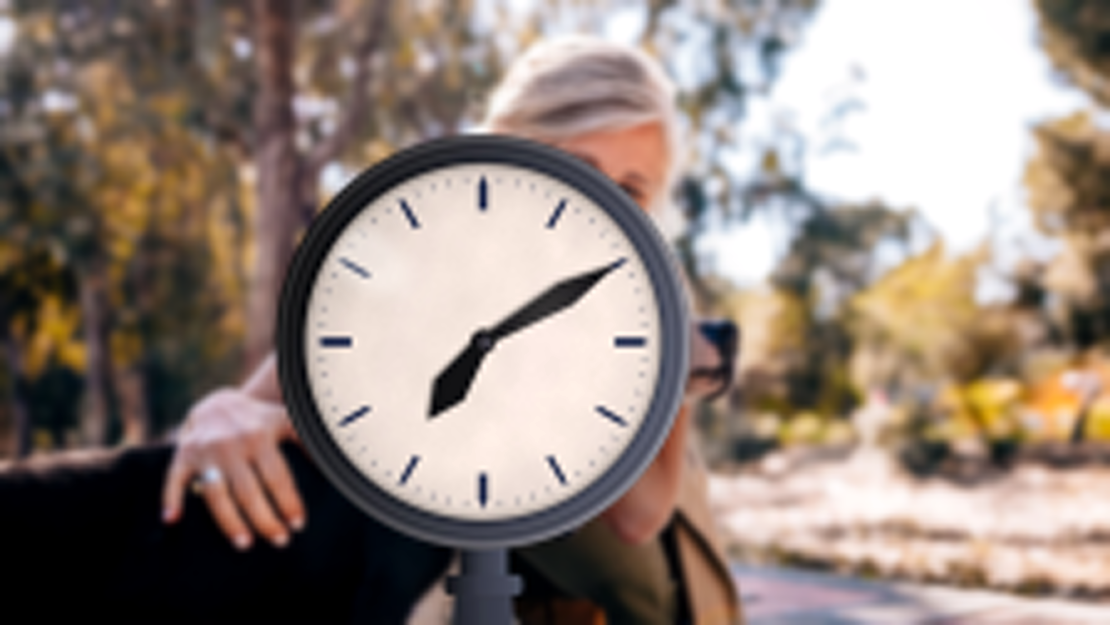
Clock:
7:10
